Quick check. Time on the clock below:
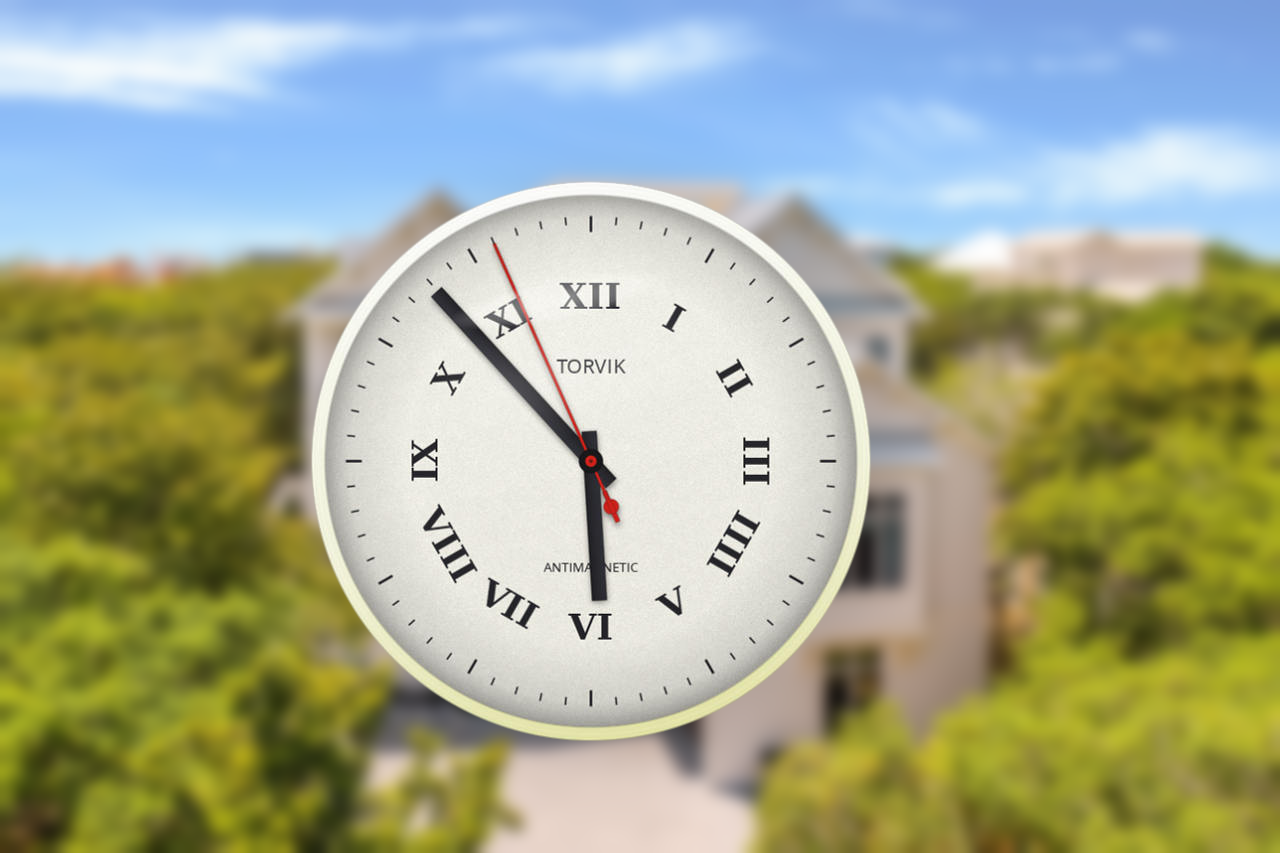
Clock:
5:52:56
